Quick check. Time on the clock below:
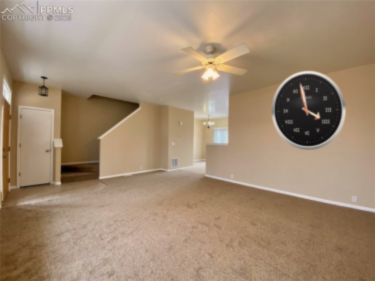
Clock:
3:58
